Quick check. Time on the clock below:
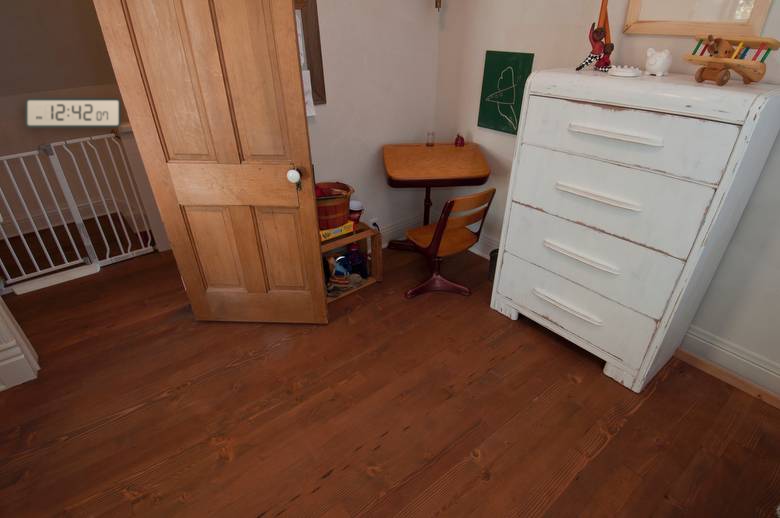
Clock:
12:42
